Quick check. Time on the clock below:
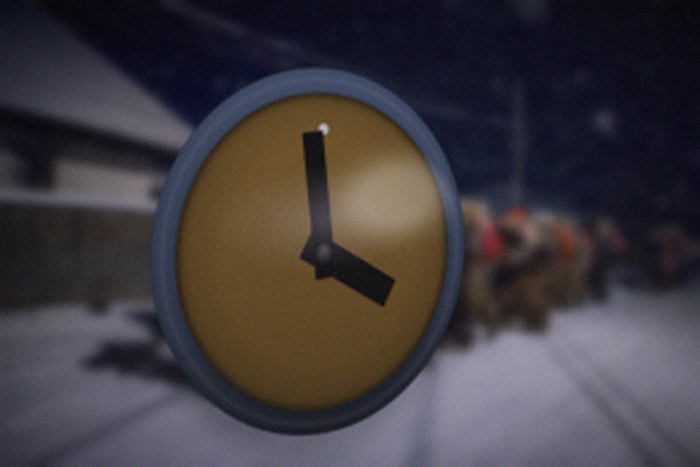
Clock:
3:59
